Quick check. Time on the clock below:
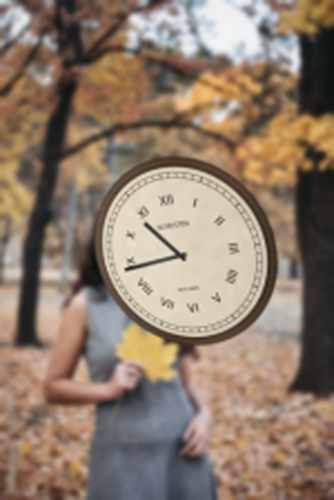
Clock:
10:44
